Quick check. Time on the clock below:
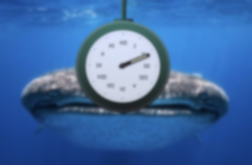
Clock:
2:11
